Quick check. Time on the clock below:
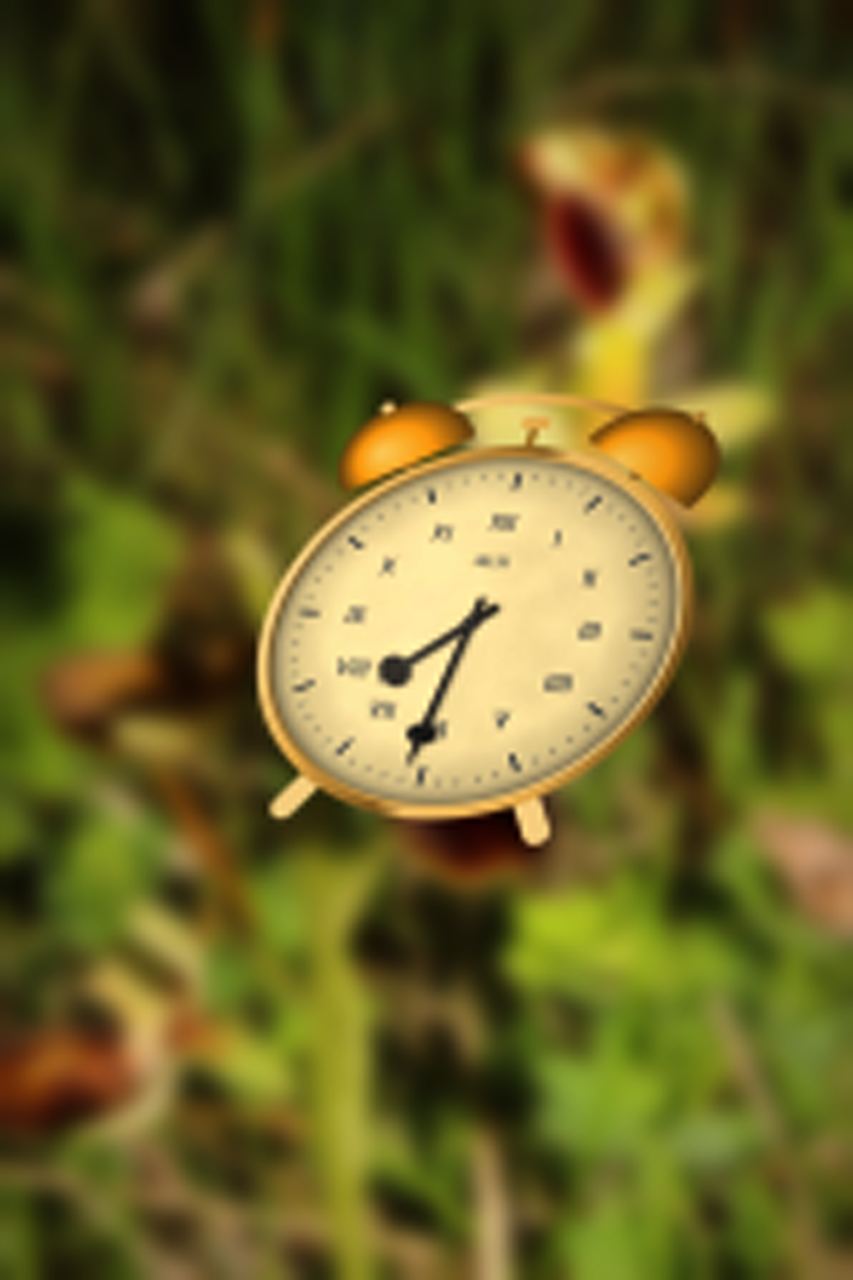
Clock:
7:31
